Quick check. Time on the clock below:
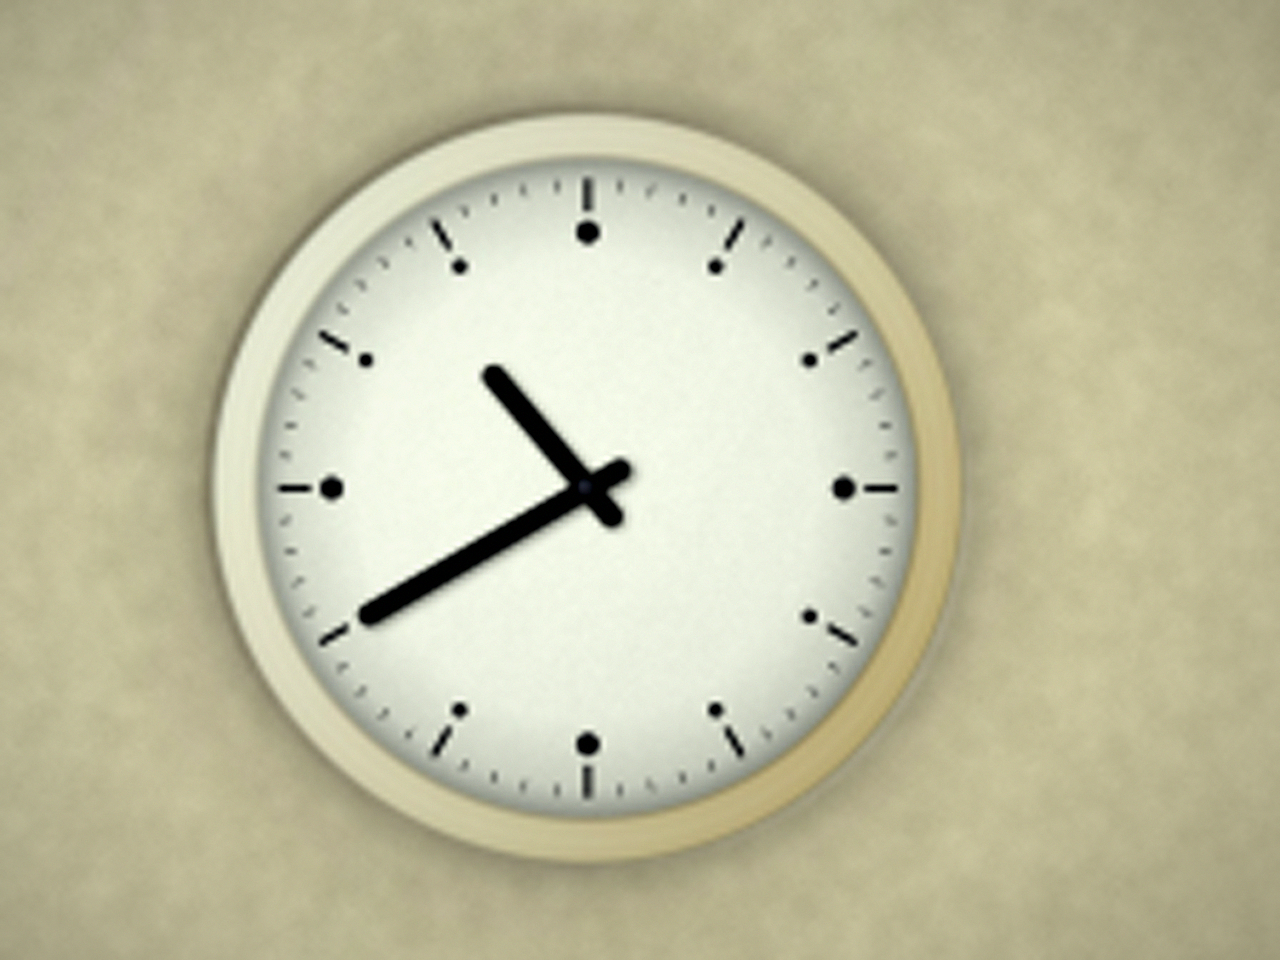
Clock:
10:40
